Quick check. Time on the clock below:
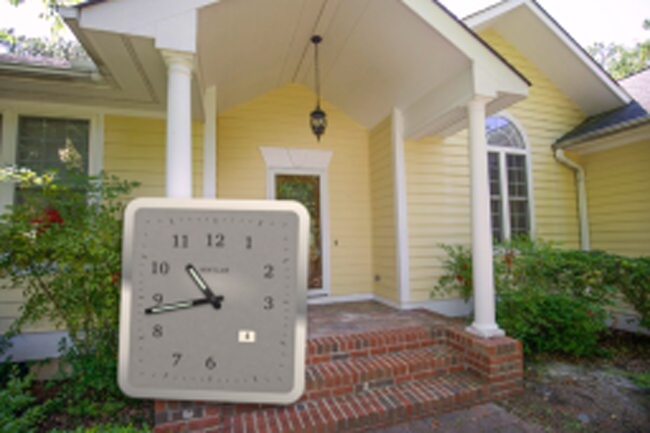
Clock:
10:43
